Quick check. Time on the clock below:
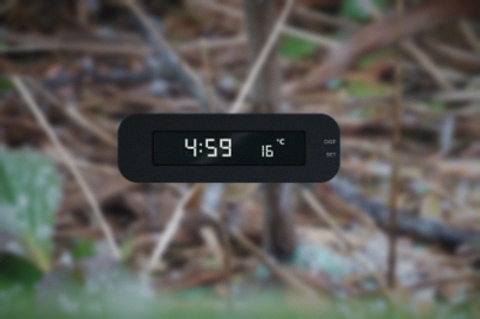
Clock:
4:59
